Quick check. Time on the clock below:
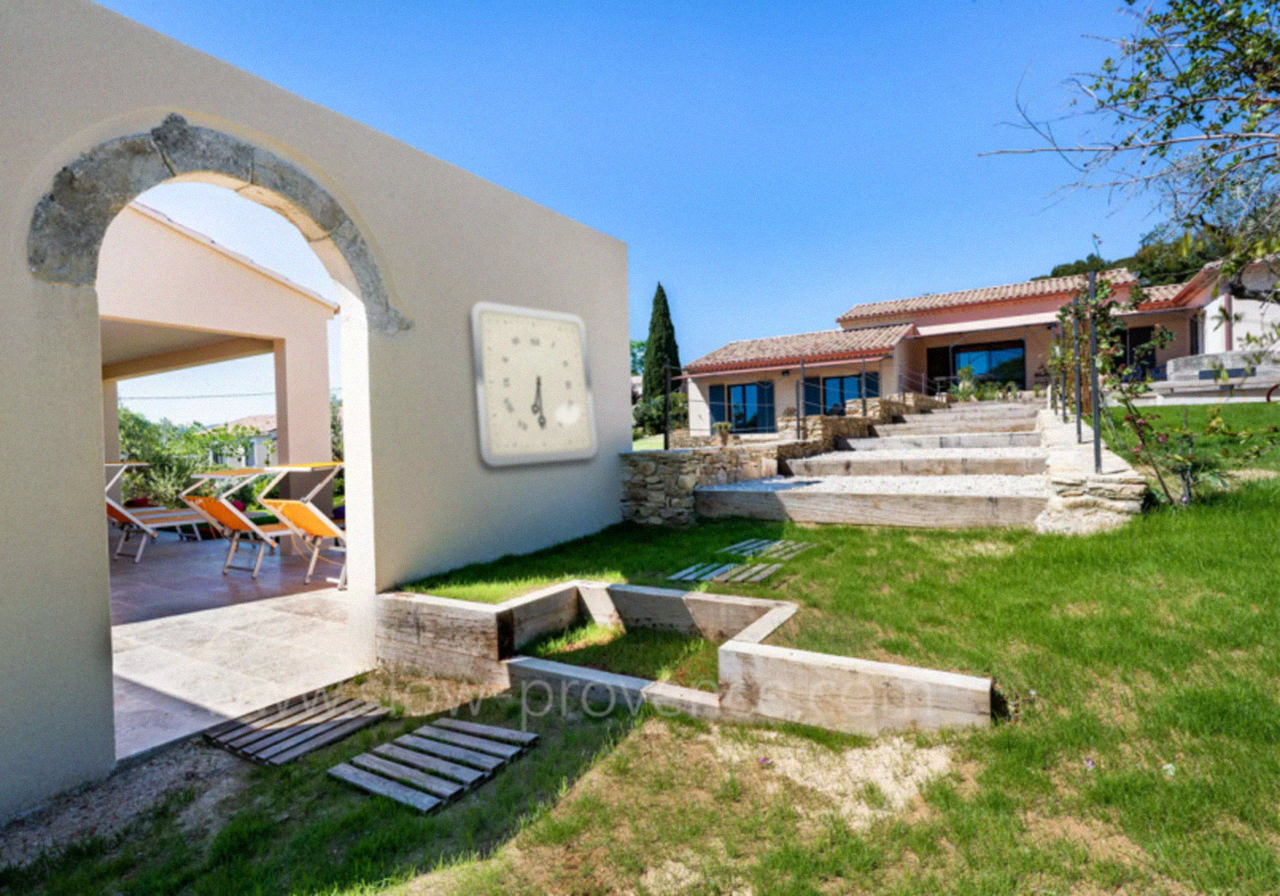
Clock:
6:30
